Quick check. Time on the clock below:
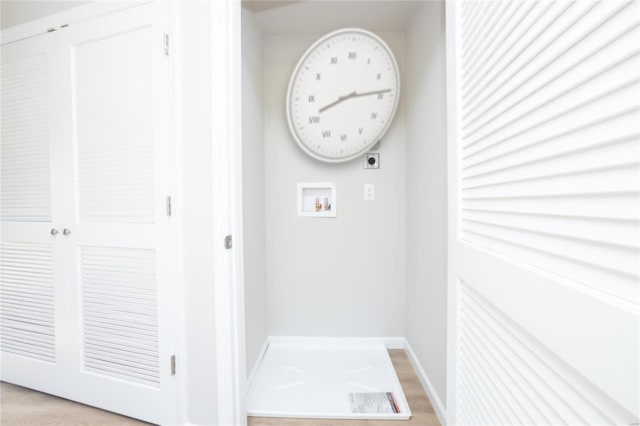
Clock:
8:14
